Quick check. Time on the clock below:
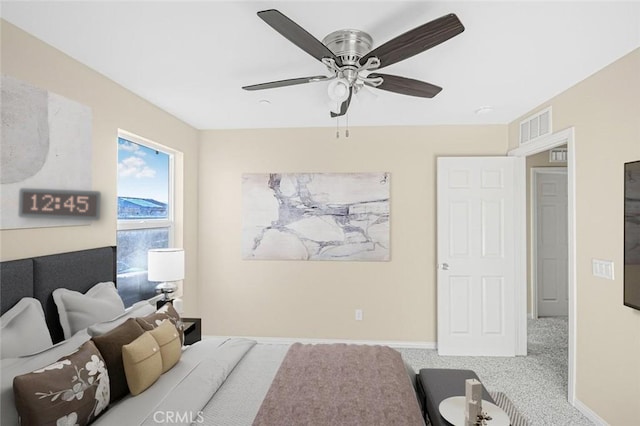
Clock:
12:45
